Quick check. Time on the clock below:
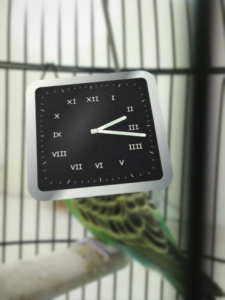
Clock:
2:17
